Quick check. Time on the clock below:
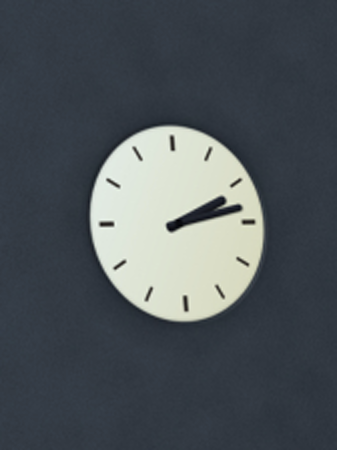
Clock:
2:13
